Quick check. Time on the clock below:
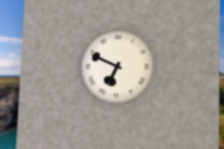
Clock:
6:49
